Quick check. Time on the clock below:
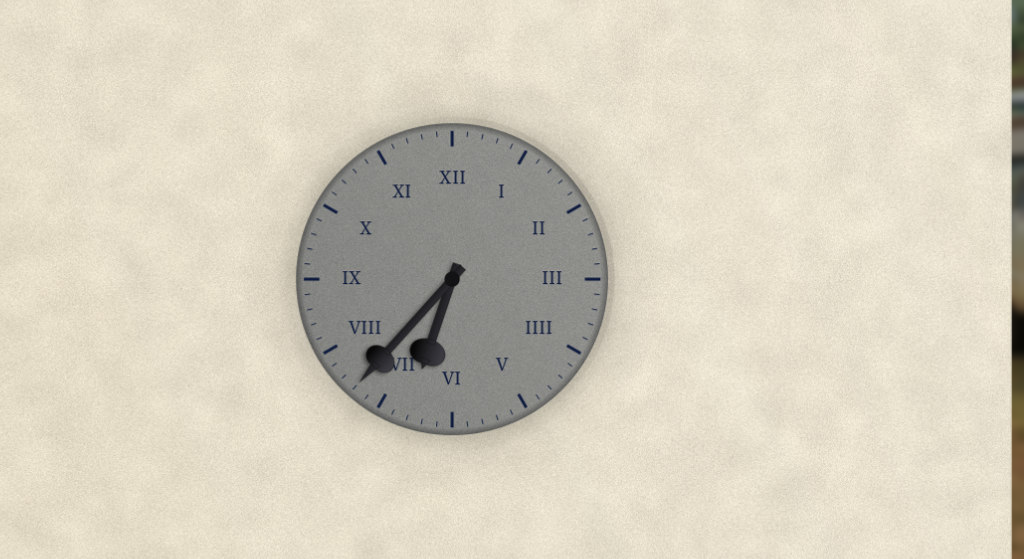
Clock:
6:37
